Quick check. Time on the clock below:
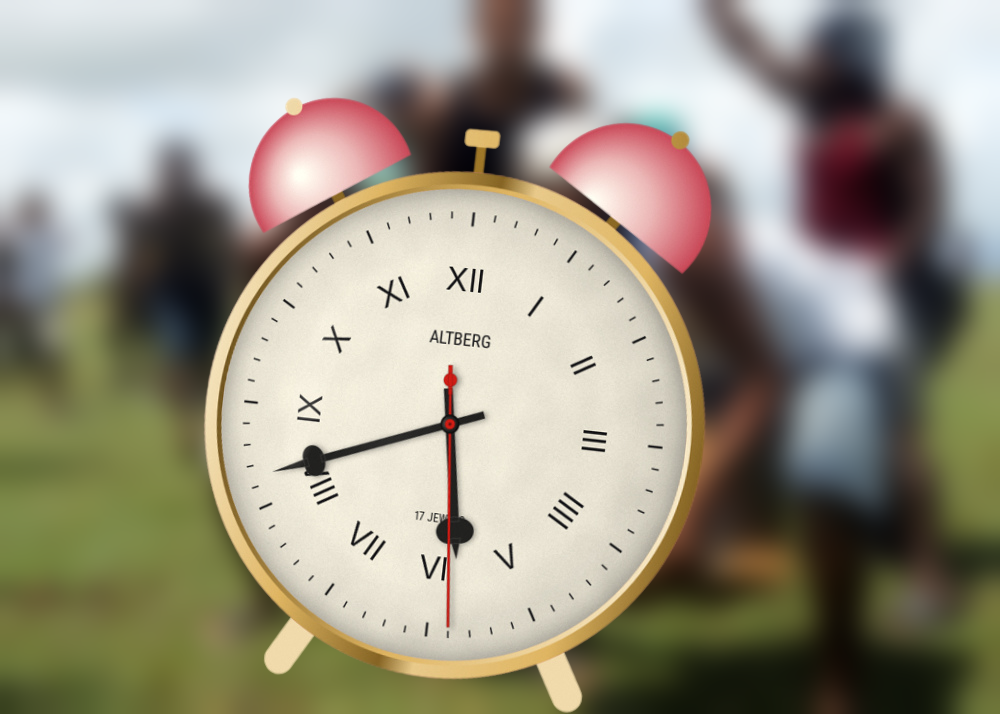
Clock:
5:41:29
